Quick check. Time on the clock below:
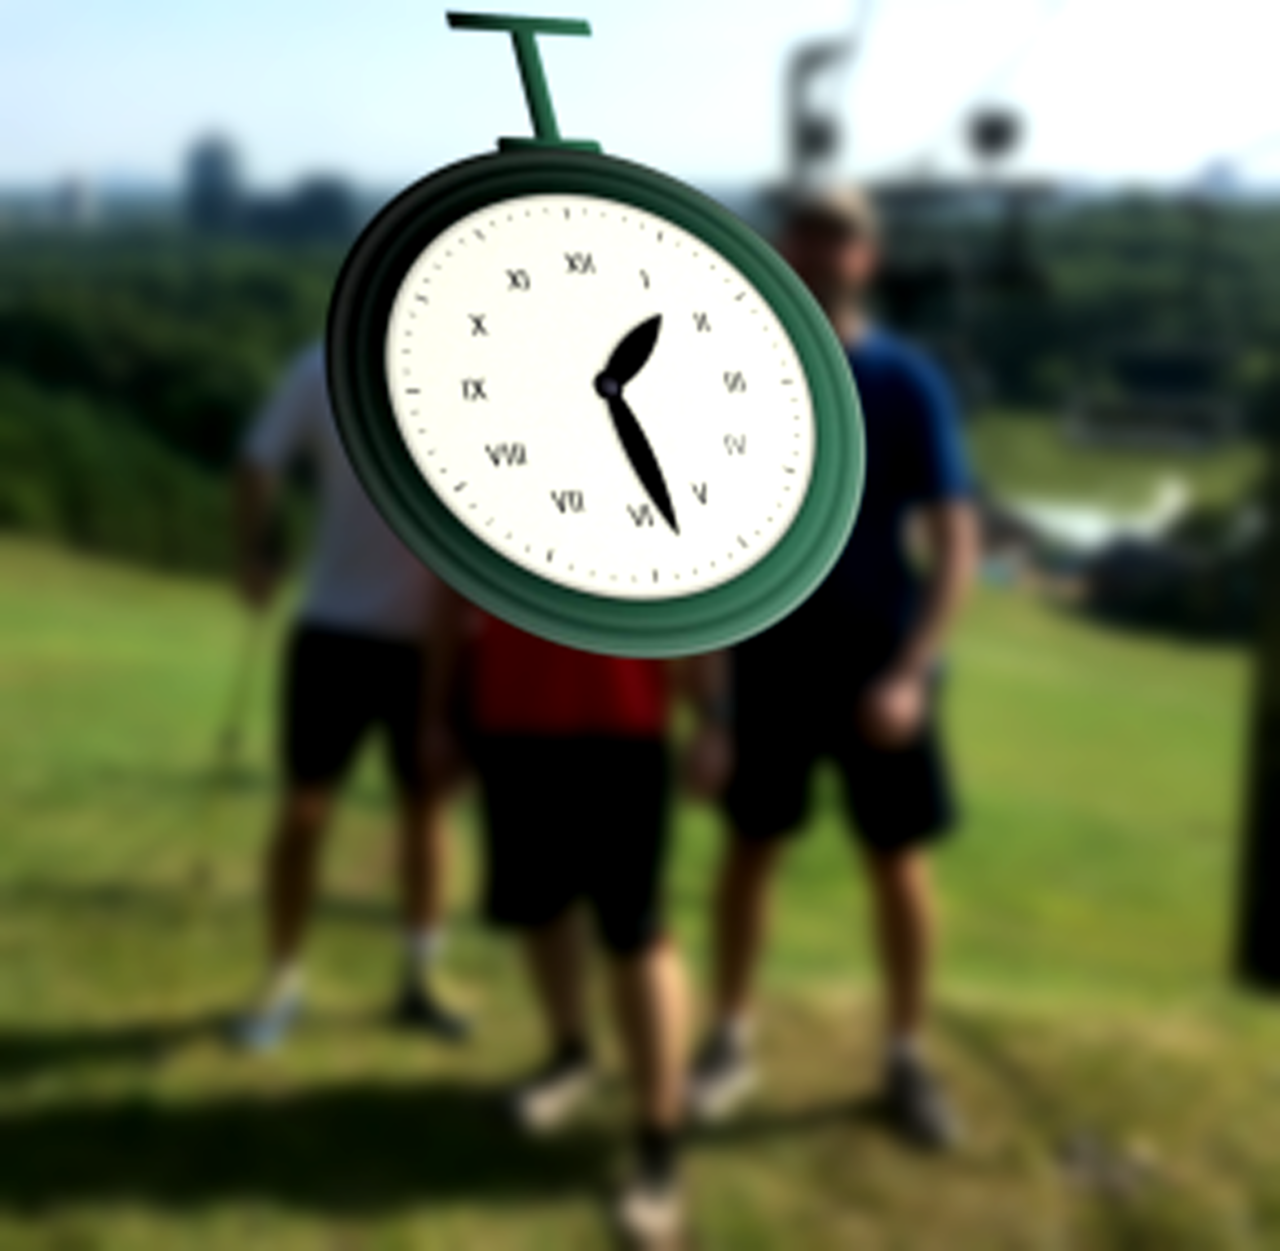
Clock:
1:28
